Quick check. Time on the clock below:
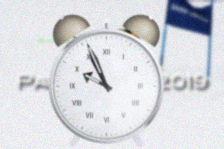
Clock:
9:56
